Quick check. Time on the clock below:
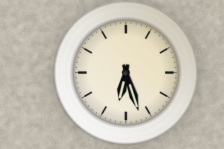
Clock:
6:27
